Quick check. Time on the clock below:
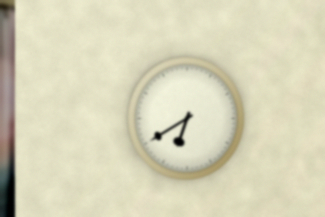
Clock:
6:40
